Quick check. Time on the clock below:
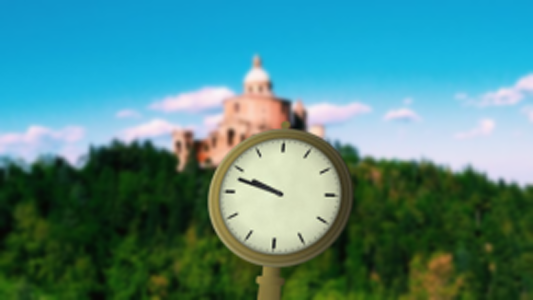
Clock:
9:48
